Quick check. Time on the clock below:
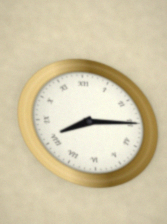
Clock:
8:15
